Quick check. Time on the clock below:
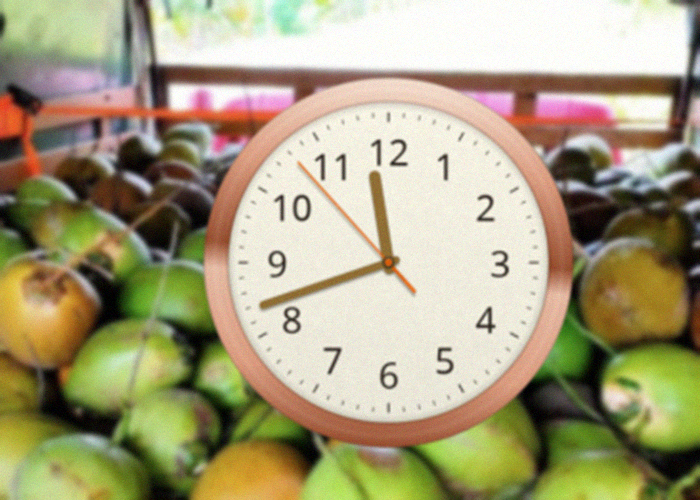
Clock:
11:41:53
